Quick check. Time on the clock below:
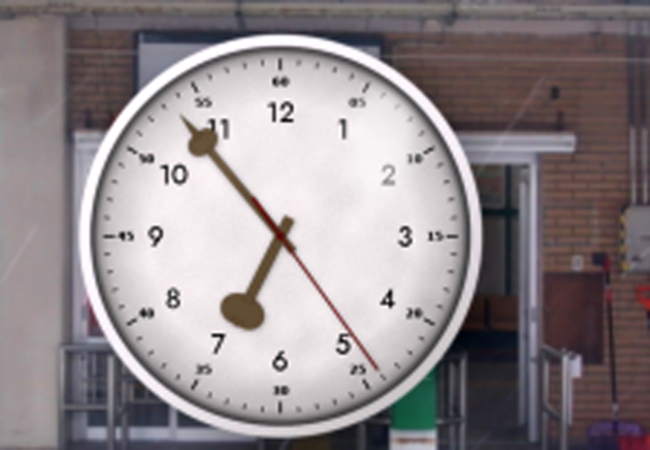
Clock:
6:53:24
